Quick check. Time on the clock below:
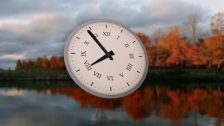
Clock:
7:54
